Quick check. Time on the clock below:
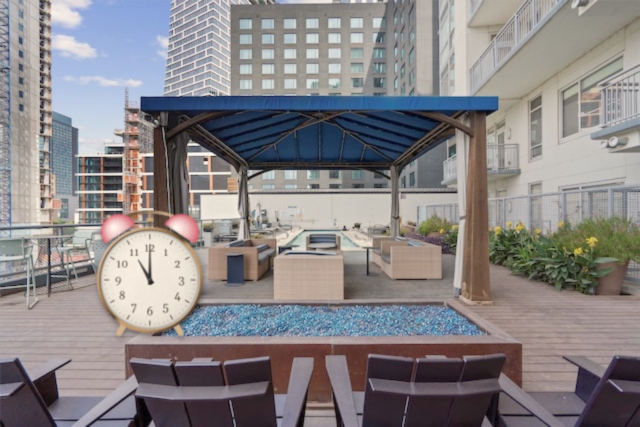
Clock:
11:00
